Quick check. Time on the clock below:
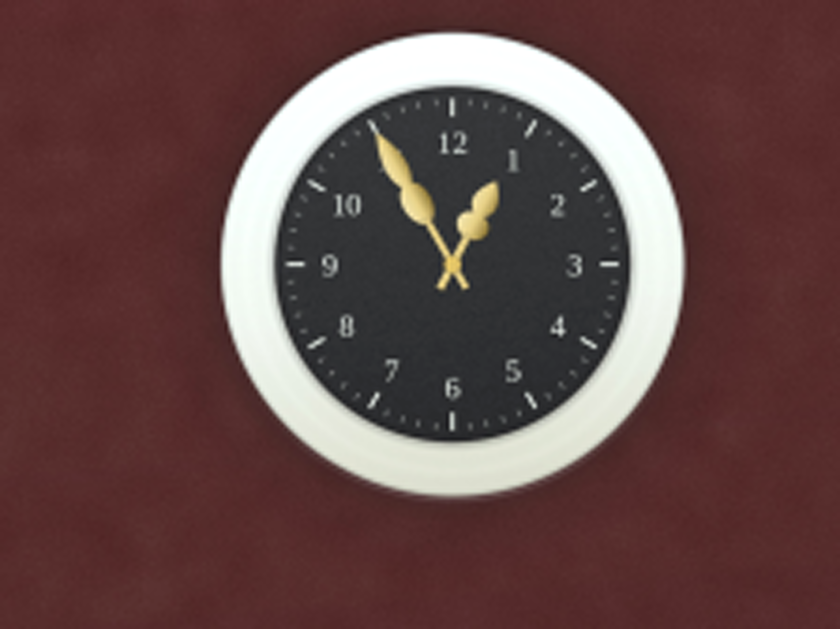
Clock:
12:55
